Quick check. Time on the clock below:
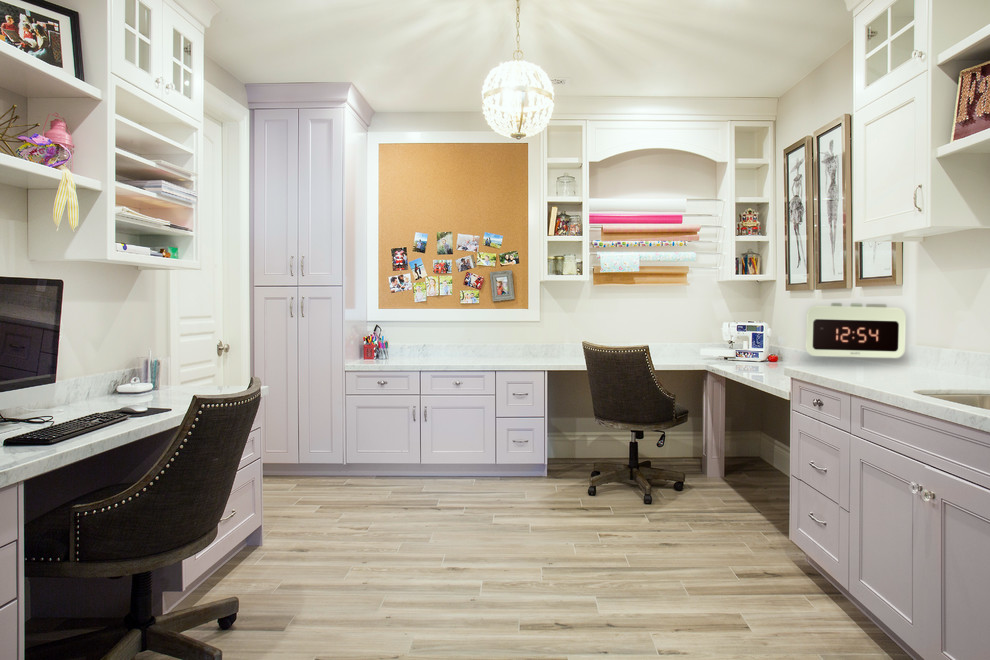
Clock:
12:54
